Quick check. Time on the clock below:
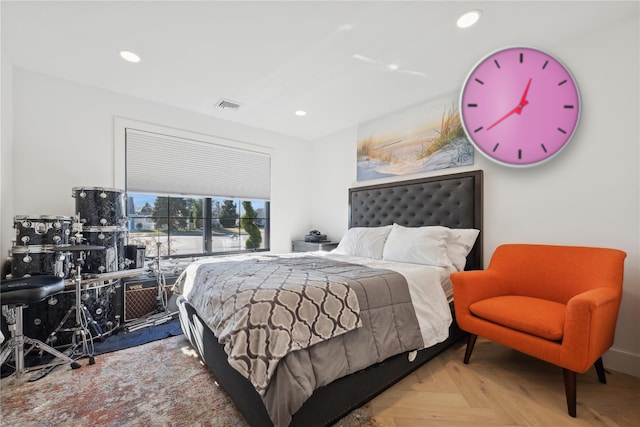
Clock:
12:39
